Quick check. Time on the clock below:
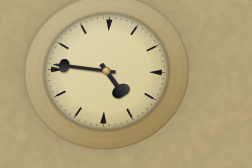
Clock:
4:46
